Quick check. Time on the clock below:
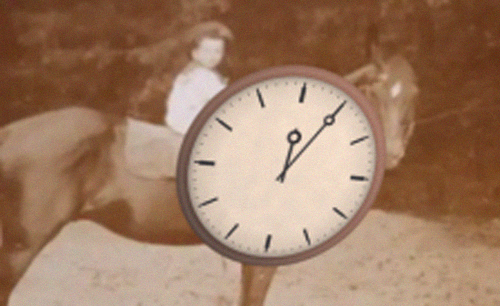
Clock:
12:05
